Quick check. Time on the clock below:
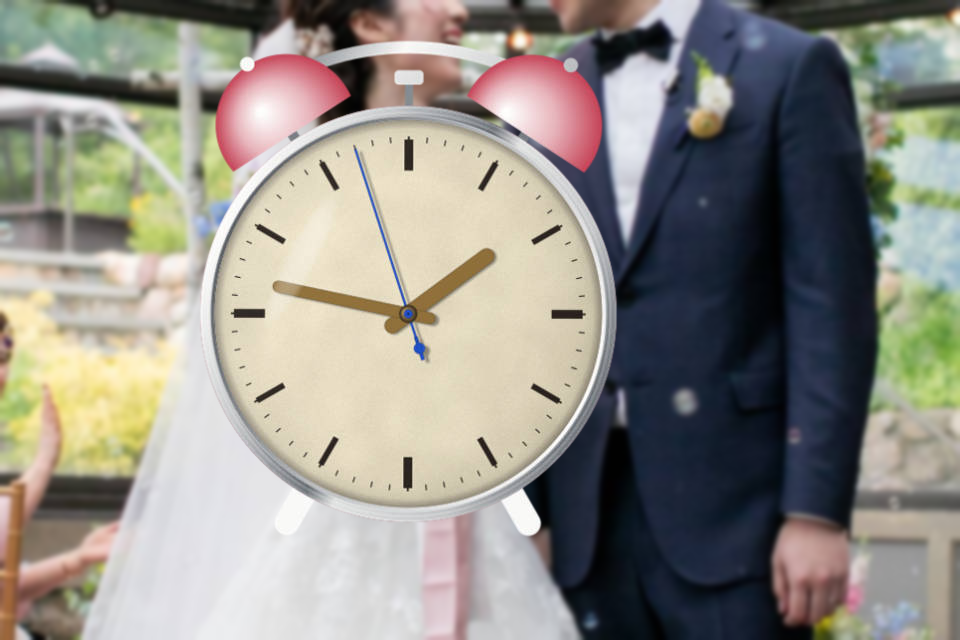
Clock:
1:46:57
